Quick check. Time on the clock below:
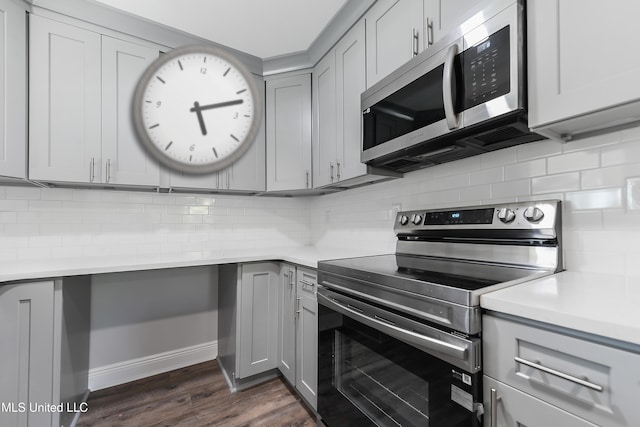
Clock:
5:12
